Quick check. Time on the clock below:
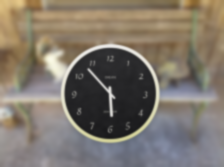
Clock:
5:53
